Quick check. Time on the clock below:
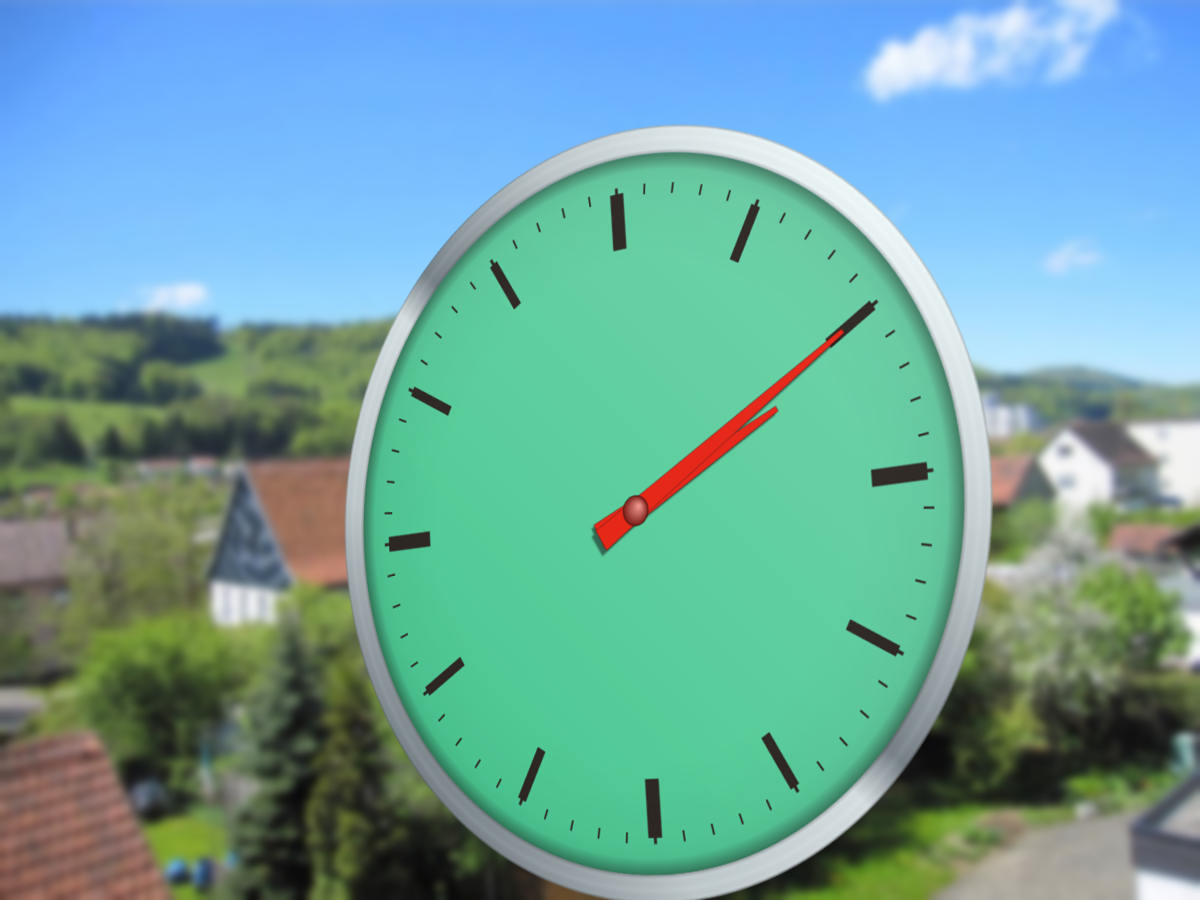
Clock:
2:10
